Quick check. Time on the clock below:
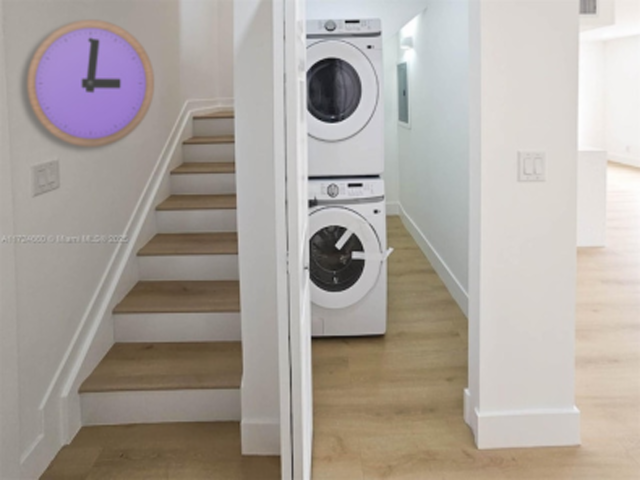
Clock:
3:01
